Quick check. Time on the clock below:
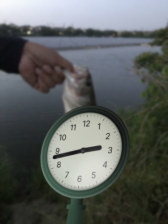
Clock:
2:43
